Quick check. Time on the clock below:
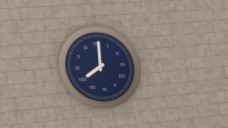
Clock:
8:01
